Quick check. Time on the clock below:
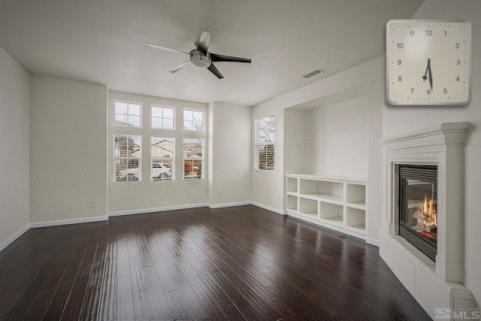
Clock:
6:29
